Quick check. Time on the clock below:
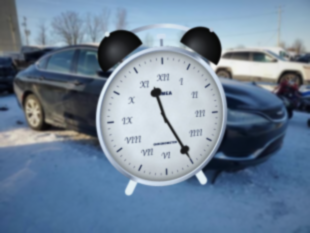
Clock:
11:25
